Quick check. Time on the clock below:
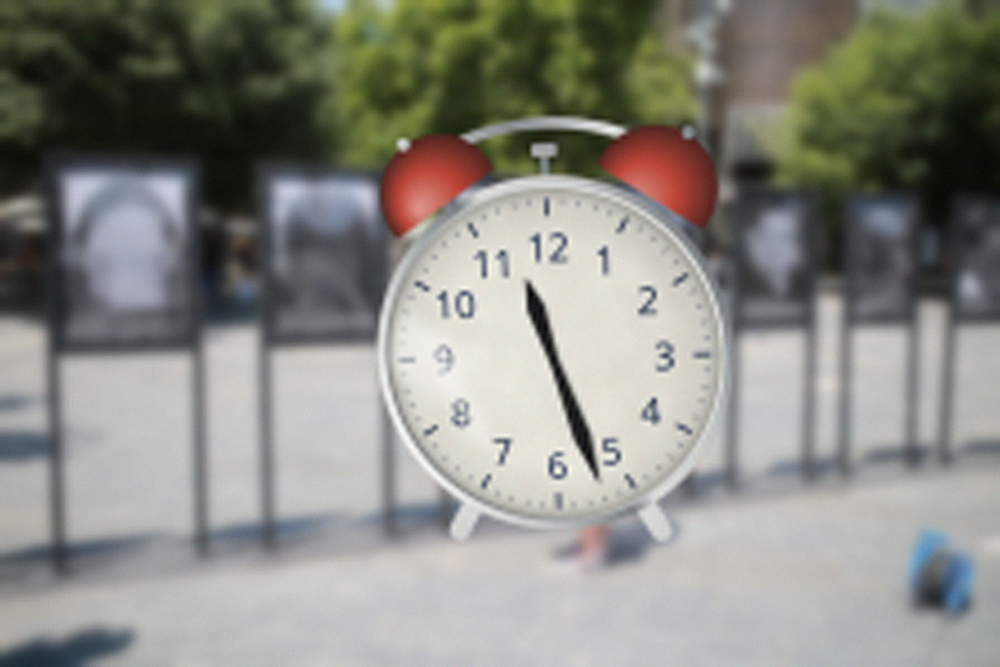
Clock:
11:27
